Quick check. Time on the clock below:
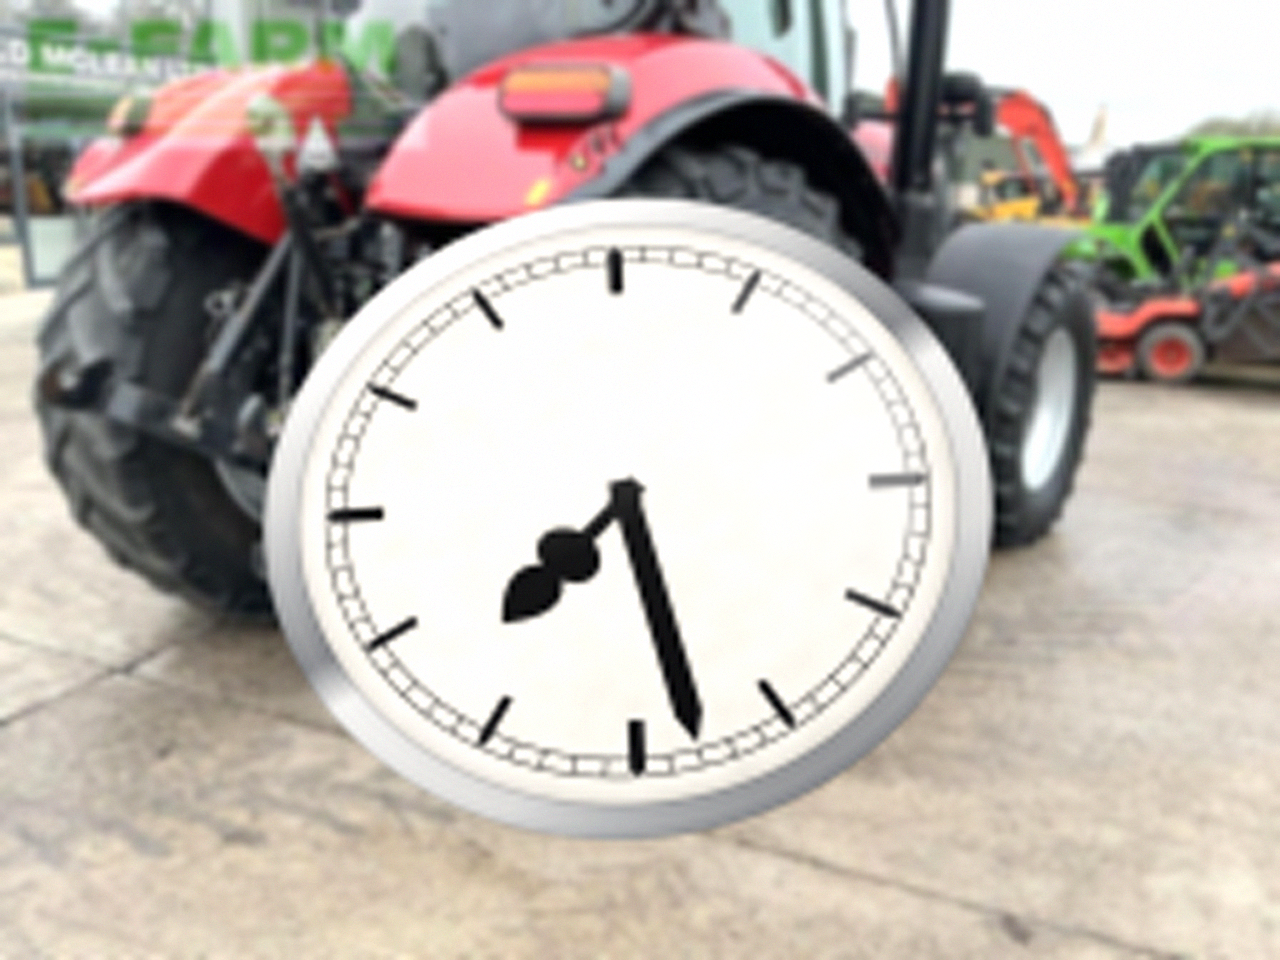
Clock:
7:28
